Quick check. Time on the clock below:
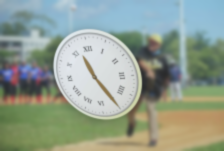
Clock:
11:25
